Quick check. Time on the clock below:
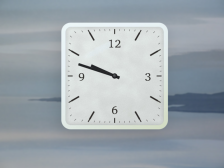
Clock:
9:48
